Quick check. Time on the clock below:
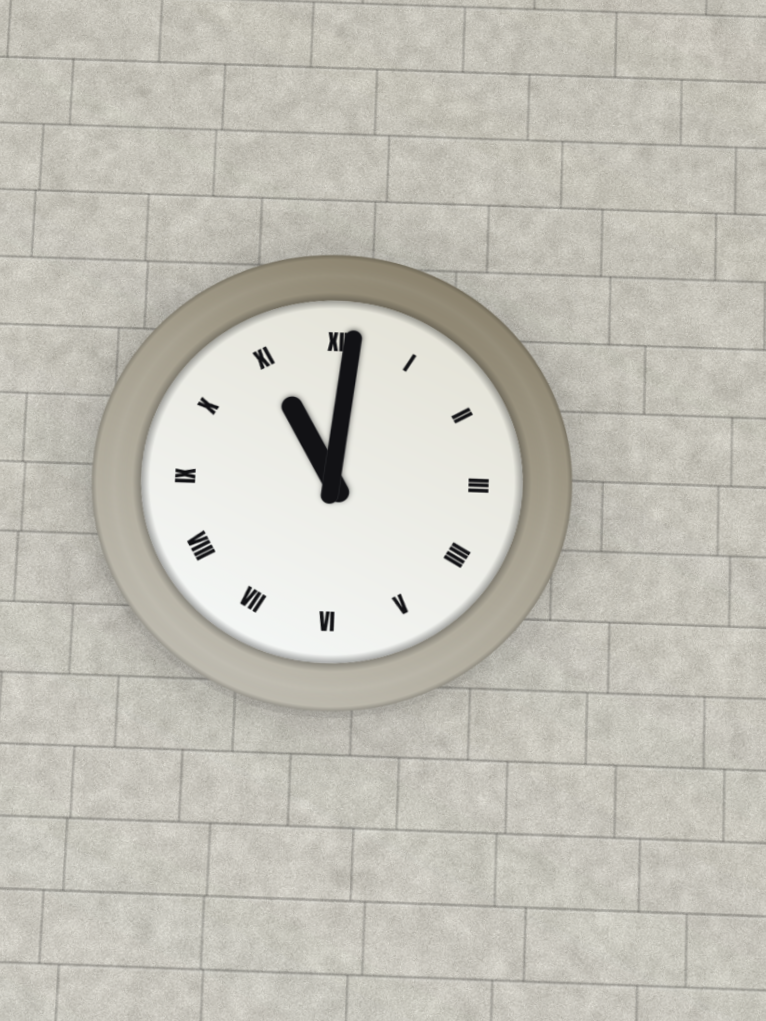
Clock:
11:01
